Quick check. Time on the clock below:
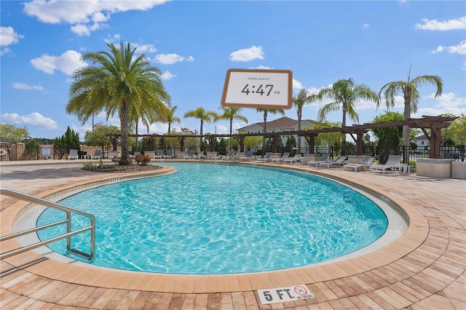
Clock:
4:47
